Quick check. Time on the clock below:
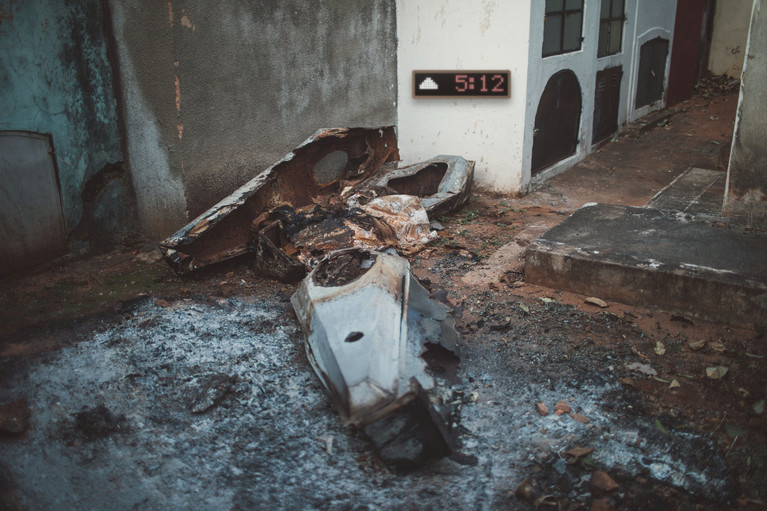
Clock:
5:12
